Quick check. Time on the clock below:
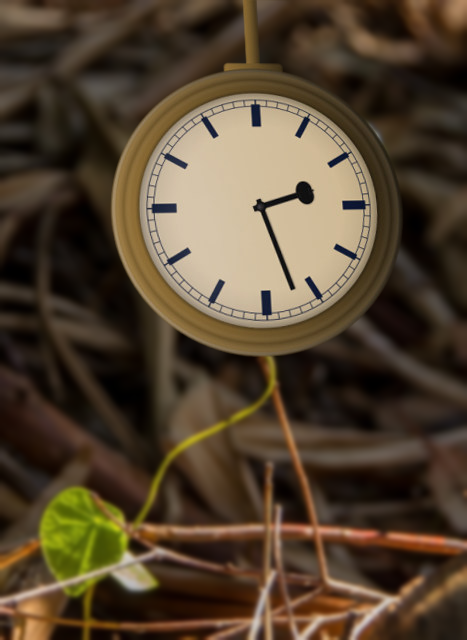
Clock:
2:27
